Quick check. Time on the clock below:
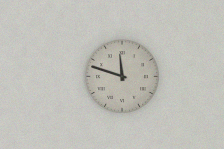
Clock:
11:48
